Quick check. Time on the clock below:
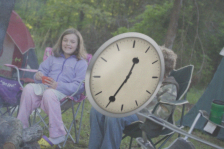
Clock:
12:35
